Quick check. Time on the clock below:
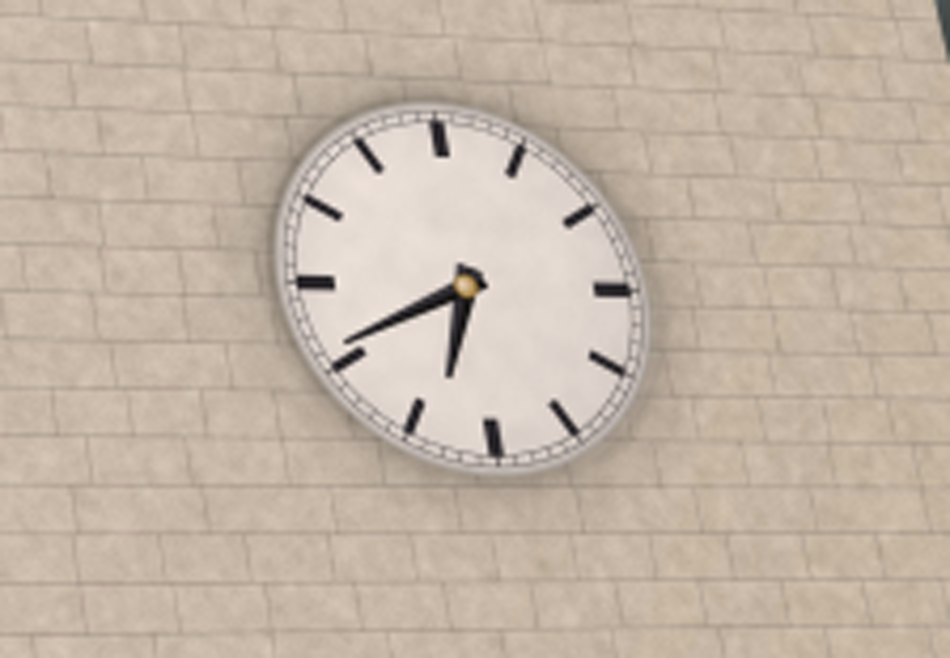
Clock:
6:41
